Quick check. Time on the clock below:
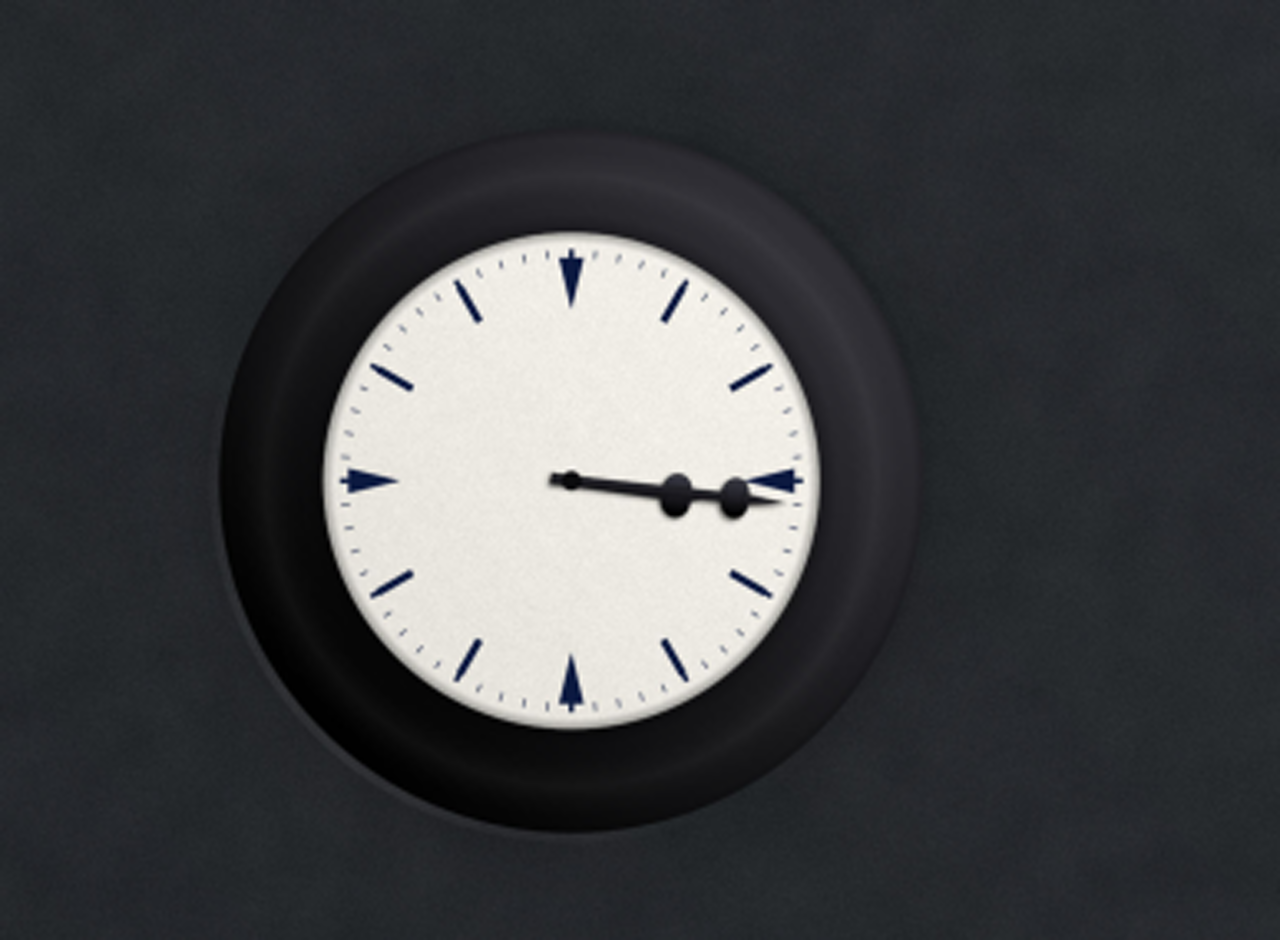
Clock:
3:16
